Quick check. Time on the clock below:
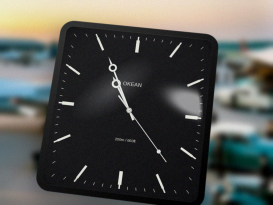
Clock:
10:55:23
